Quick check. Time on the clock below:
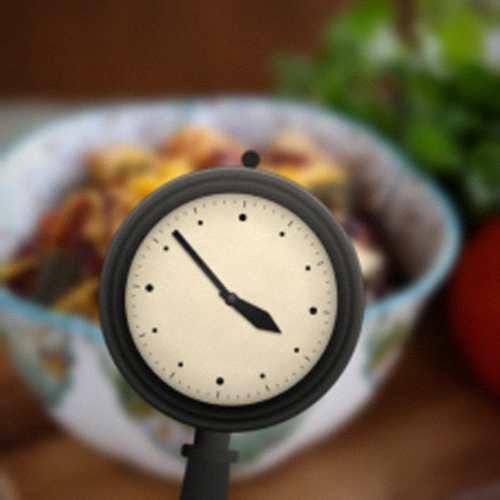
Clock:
3:52
